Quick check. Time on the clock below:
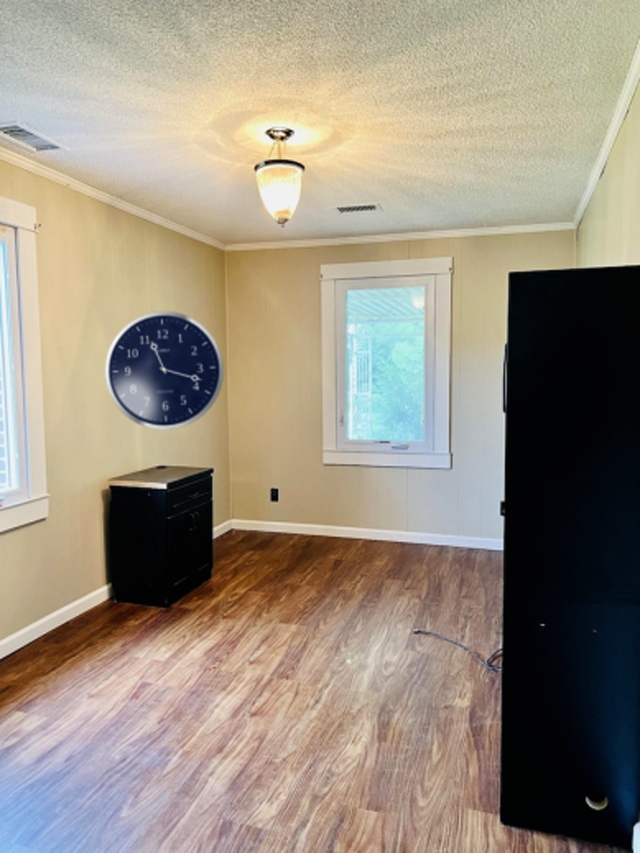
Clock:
11:18
